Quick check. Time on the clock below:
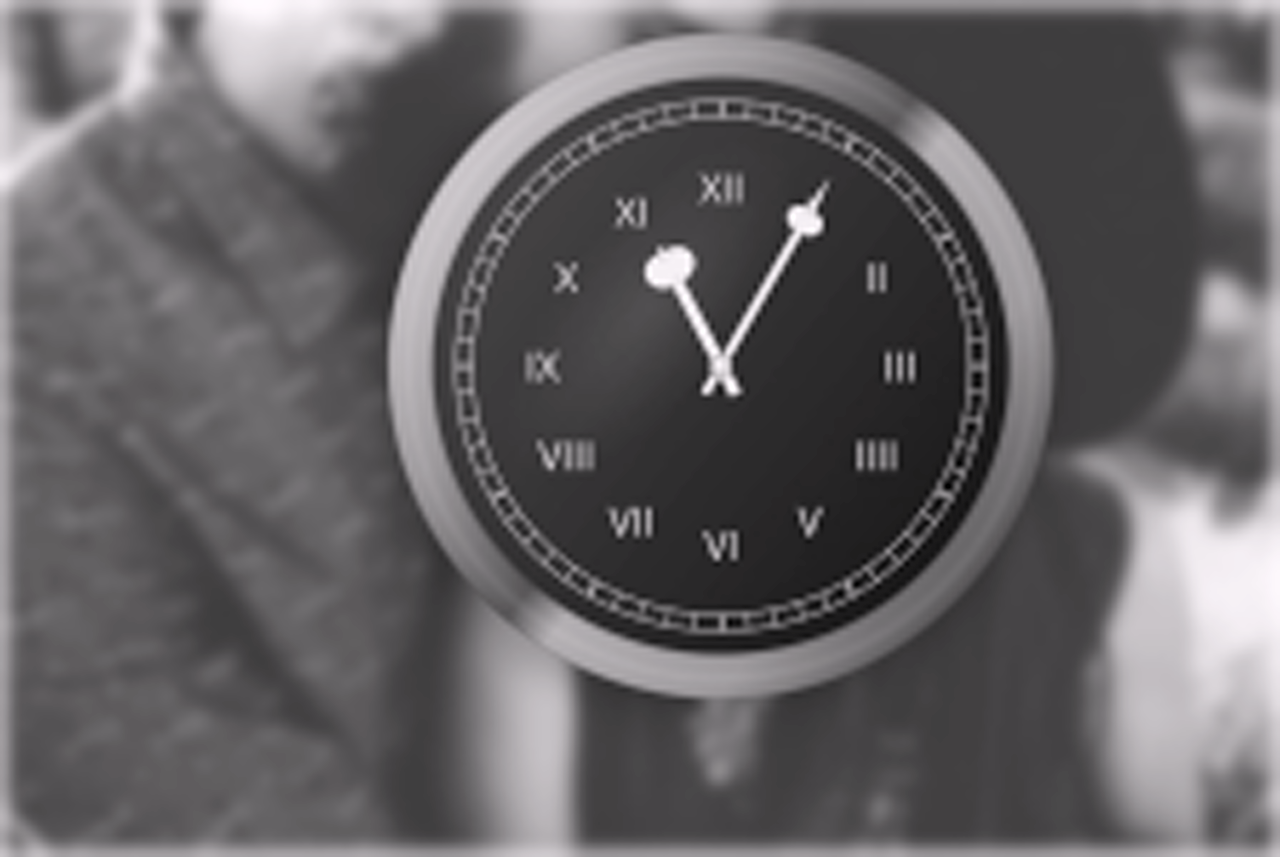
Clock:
11:05
